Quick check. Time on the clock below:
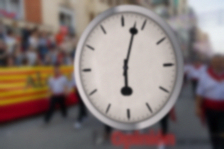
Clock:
6:03
